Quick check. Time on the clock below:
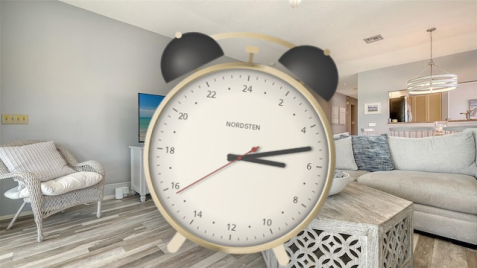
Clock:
6:12:39
